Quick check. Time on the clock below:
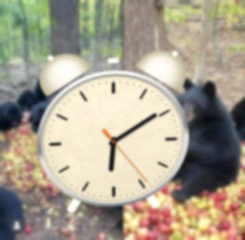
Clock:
6:09:24
